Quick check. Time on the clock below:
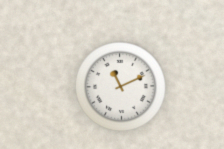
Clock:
11:11
